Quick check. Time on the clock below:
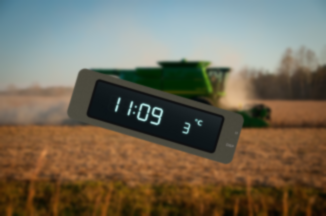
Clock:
11:09
